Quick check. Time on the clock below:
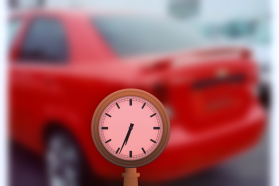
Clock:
6:34
